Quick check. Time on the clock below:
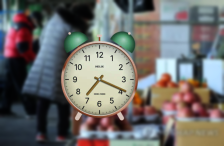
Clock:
7:19
